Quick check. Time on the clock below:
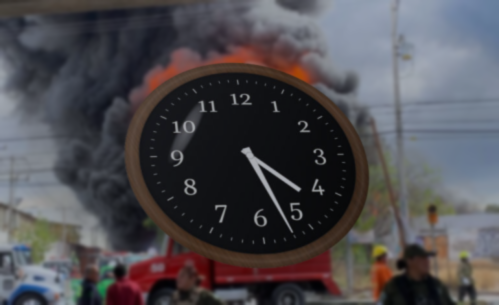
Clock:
4:27
